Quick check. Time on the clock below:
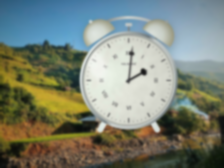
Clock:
2:01
